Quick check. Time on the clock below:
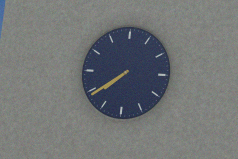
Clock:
7:39
